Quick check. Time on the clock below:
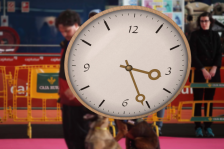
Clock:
3:26
